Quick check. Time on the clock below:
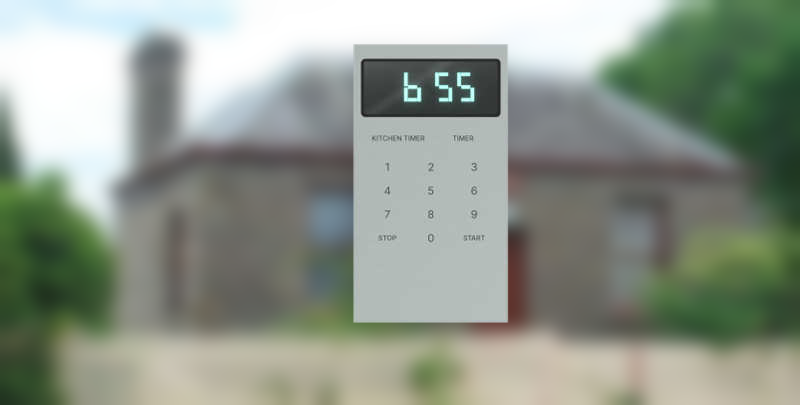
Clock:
6:55
